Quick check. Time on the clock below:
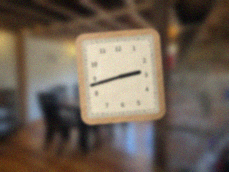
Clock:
2:43
